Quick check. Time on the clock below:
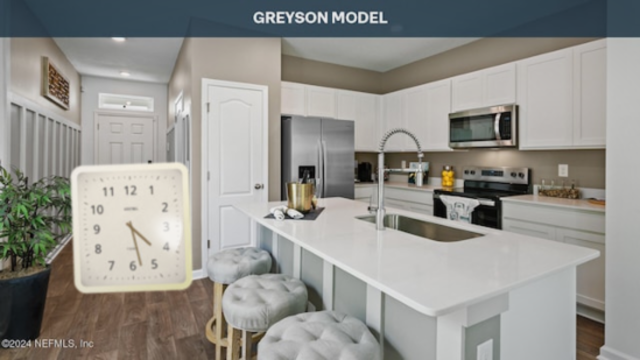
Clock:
4:28
